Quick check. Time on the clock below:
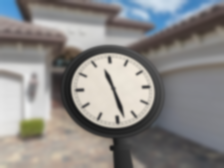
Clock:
11:28
